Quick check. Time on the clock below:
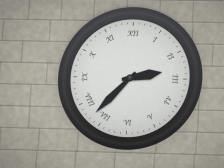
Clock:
2:37
